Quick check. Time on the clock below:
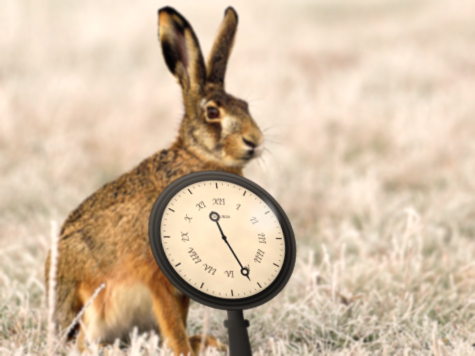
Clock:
11:26
